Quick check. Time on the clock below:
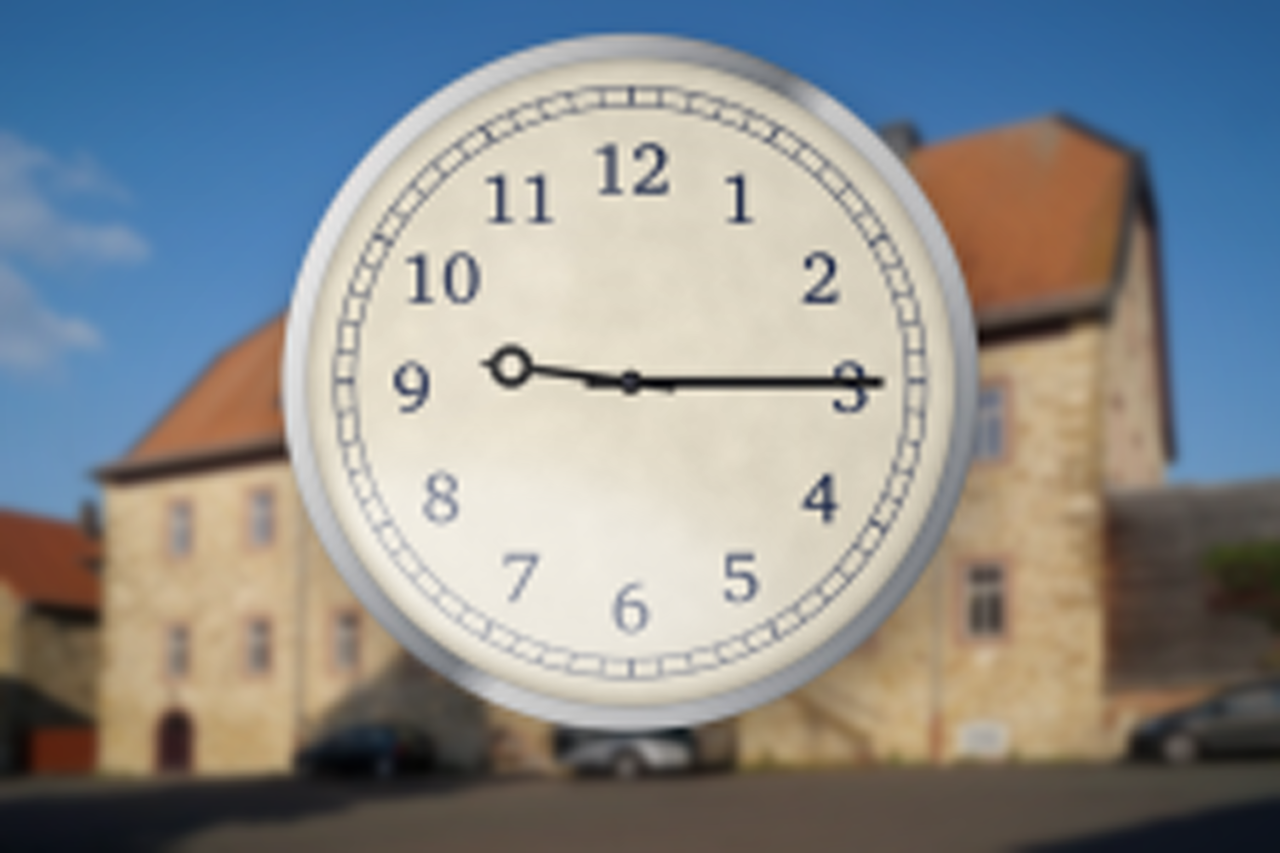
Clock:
9:15
